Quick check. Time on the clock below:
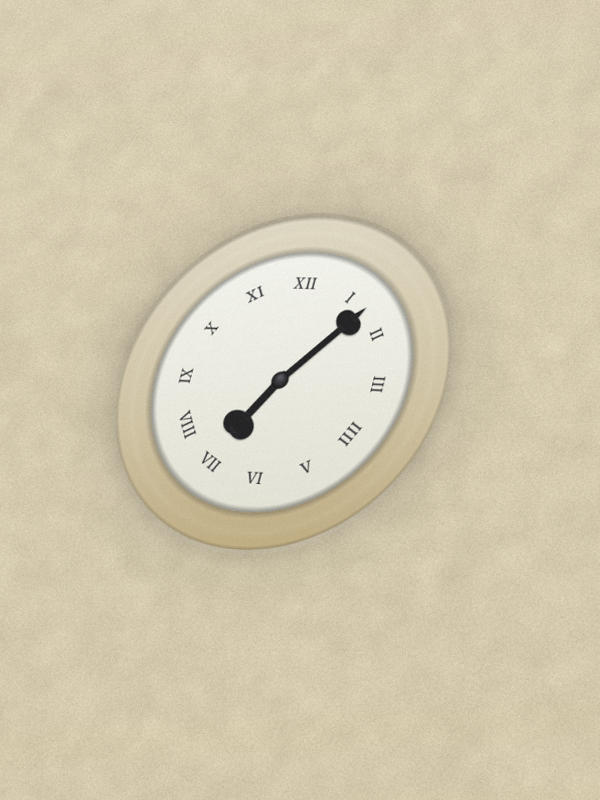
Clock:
7:07
